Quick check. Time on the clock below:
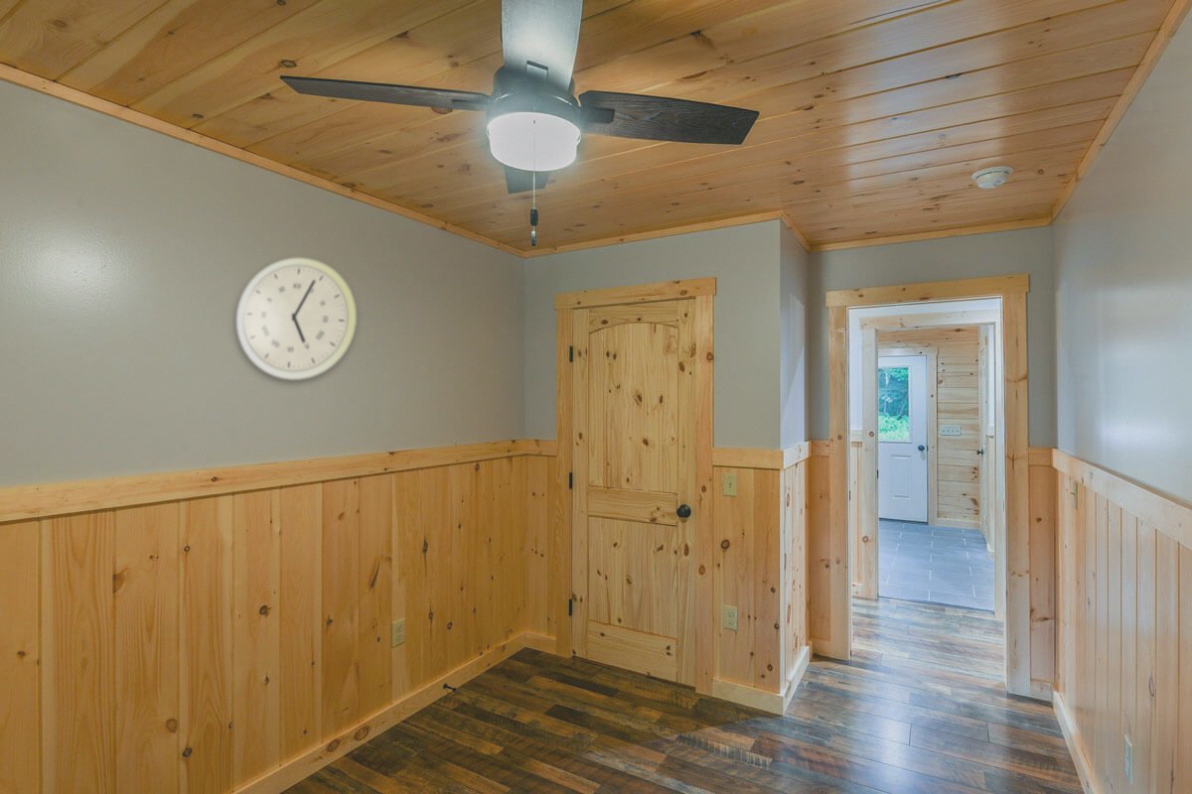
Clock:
5:04
